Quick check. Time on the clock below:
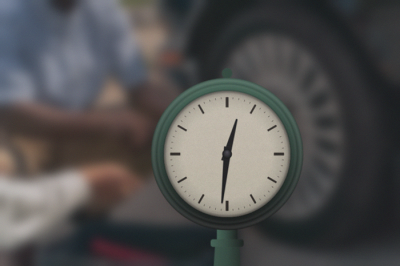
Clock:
12:31
